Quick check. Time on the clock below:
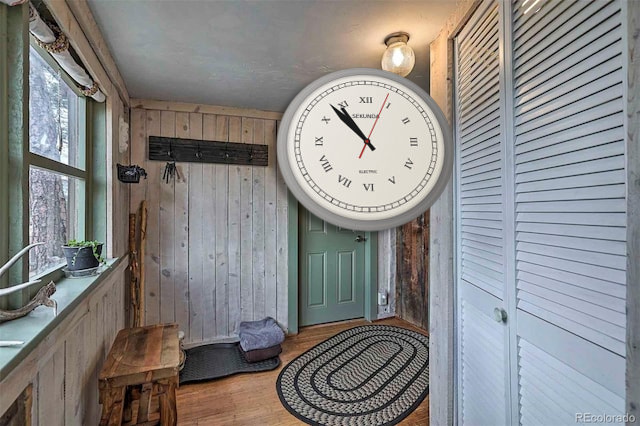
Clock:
10:53:04
